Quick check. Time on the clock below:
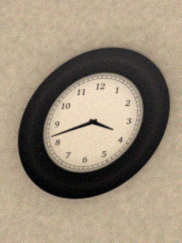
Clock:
3:42
